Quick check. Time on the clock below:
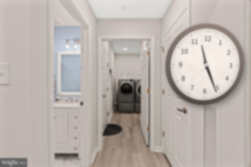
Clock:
11:26
